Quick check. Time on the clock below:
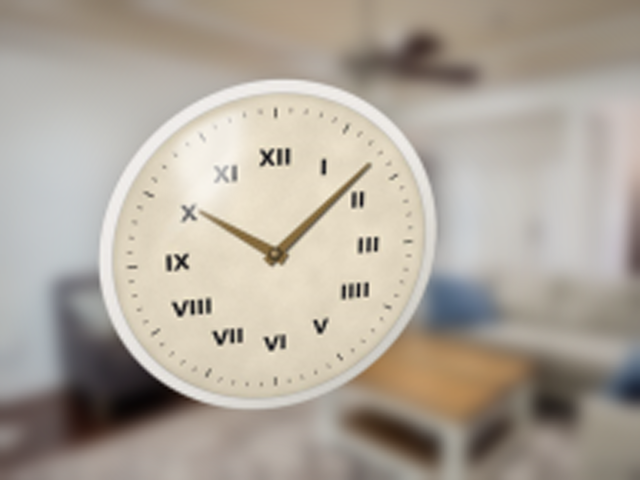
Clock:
10:08
